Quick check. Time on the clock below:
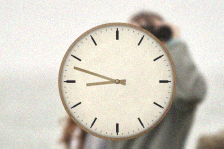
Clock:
8:48
